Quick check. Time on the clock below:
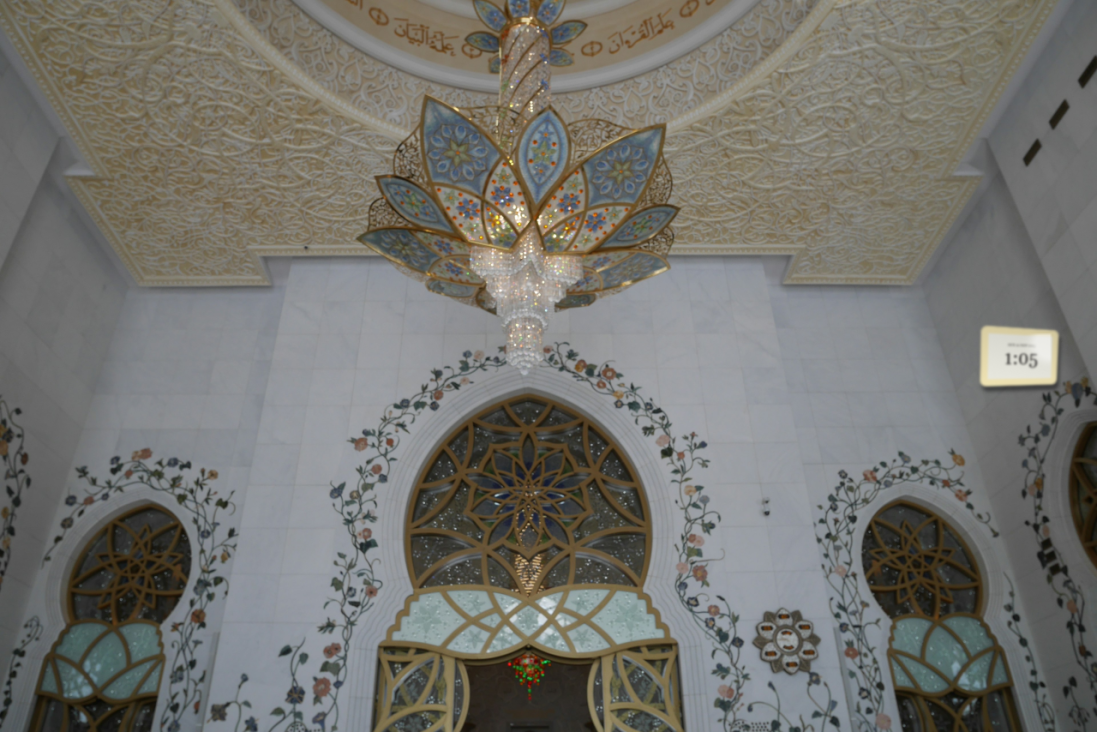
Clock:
1:05
